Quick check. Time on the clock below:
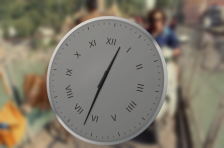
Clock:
12:32
